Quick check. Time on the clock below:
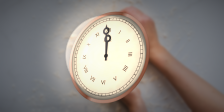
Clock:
11:59
